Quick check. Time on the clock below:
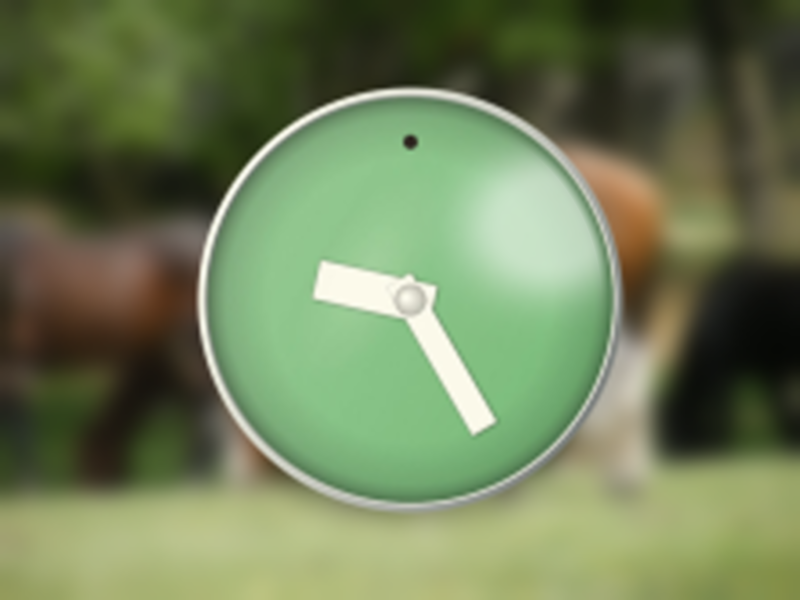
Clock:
9:25
